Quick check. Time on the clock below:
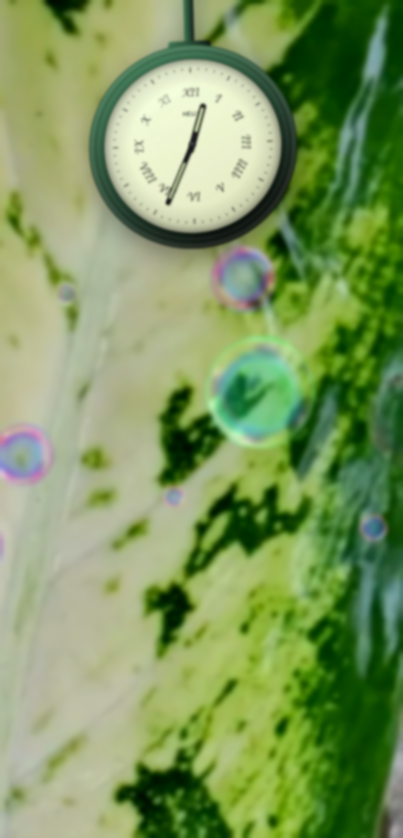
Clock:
12:34
